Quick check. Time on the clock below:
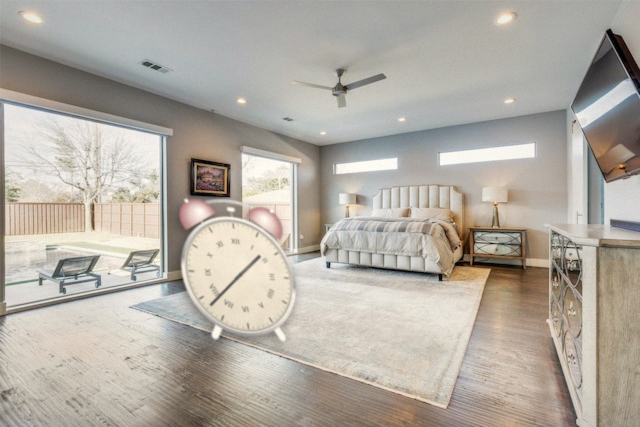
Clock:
1:38
